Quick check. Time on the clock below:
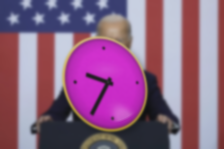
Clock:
9:36
